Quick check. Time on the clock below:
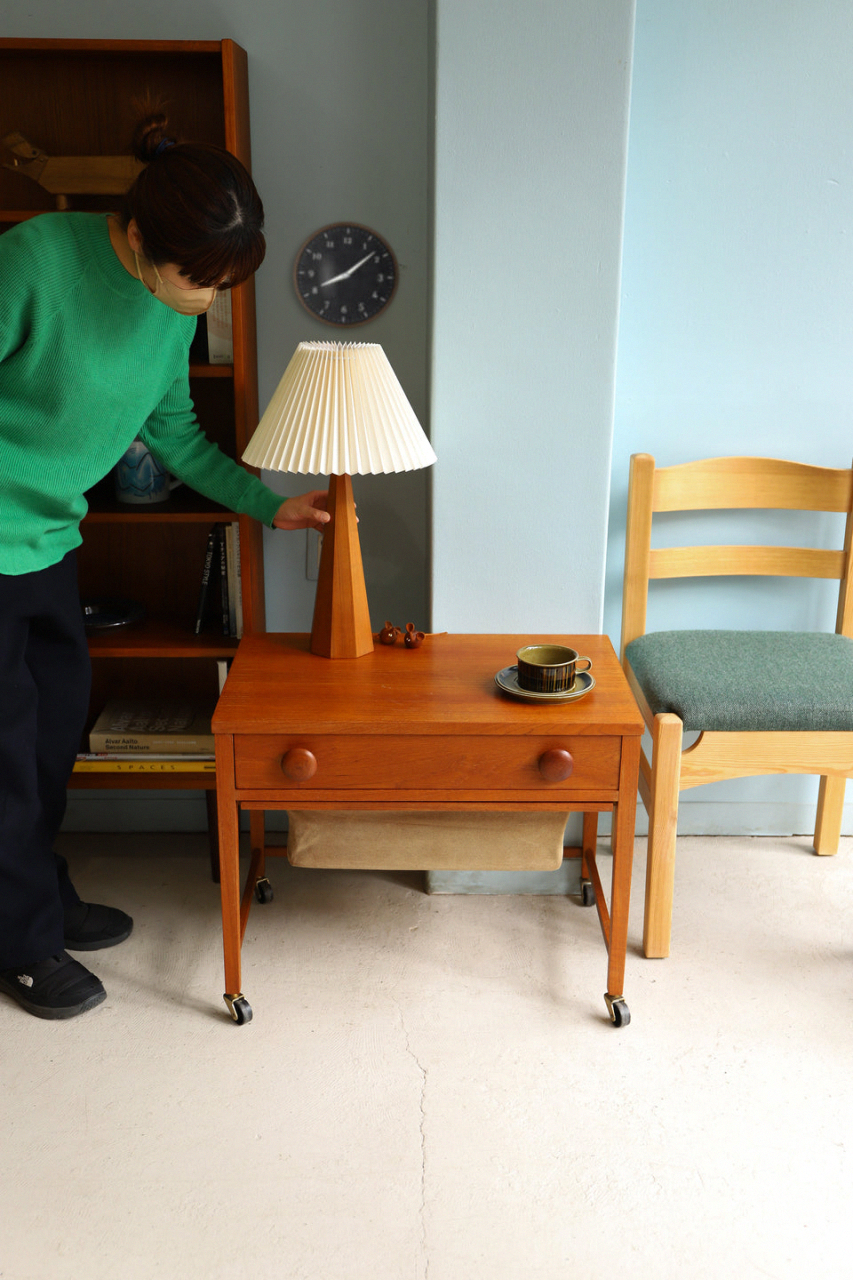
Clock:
8:08
